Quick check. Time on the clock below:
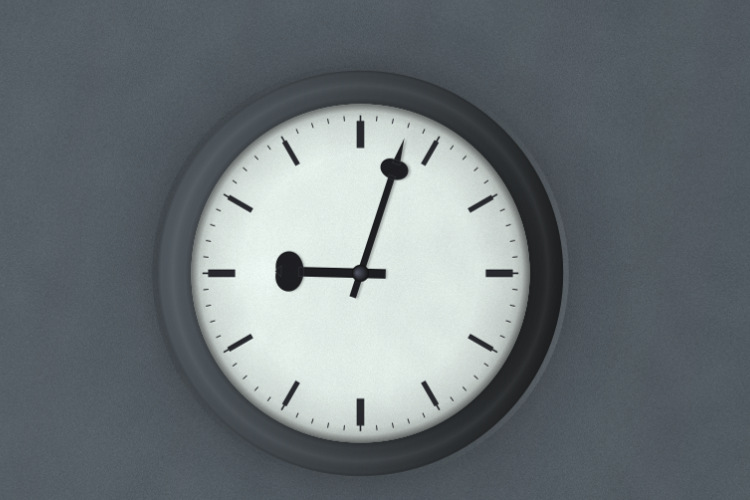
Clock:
9:03
